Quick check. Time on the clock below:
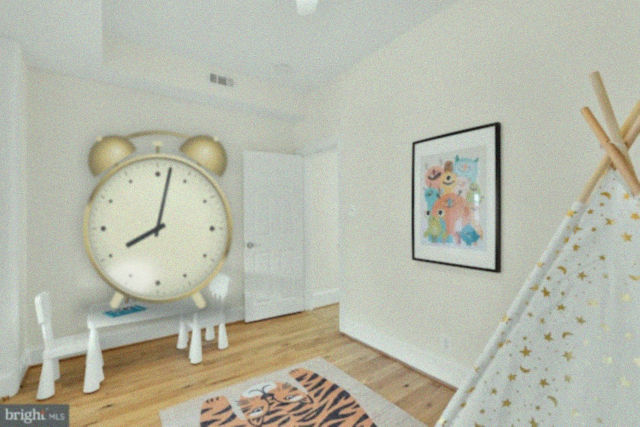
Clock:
8:02
